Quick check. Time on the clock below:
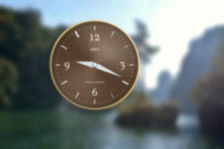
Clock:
9:19
